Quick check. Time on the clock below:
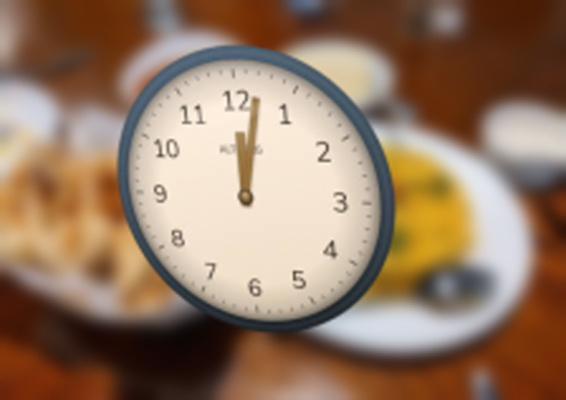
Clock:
12:02
